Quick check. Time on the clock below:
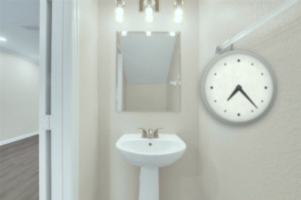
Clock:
7:23
